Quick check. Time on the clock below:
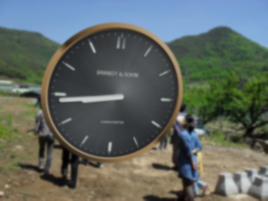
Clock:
8:44
